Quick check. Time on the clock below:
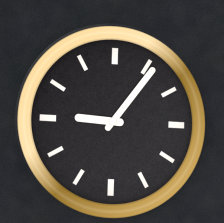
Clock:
9:06
